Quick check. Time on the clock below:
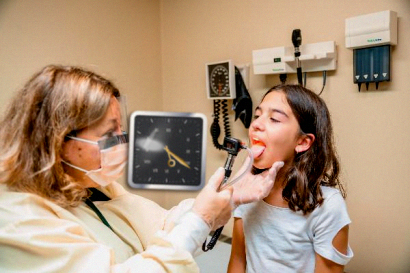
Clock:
5:21
